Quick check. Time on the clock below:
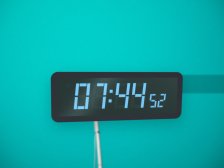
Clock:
7:44:52
